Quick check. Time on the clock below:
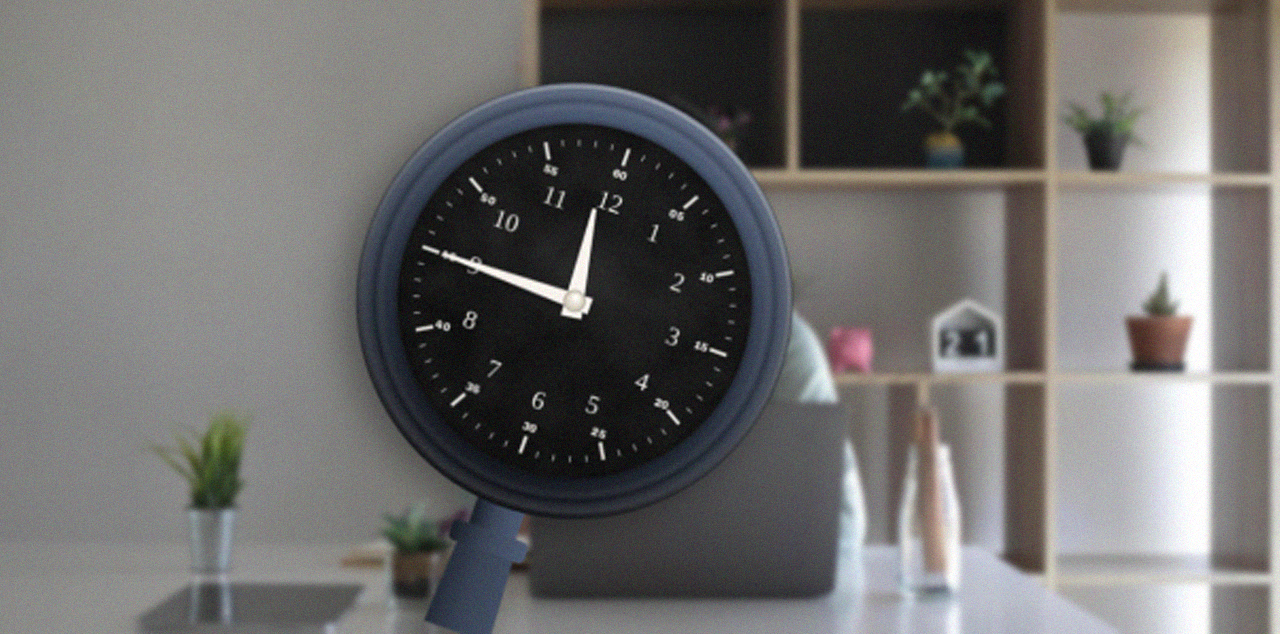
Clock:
11:45
